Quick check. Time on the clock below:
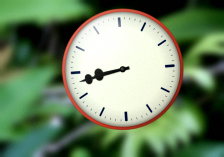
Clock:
8:43
